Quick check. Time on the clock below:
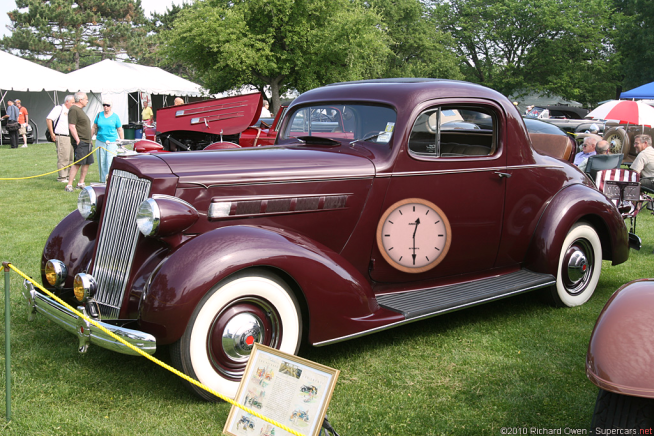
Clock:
12:30
